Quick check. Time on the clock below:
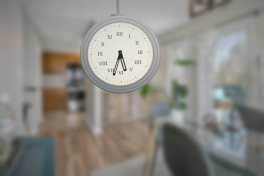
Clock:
5:33
